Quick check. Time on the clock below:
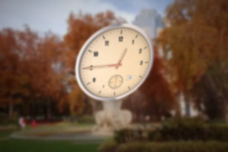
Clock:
12:45
